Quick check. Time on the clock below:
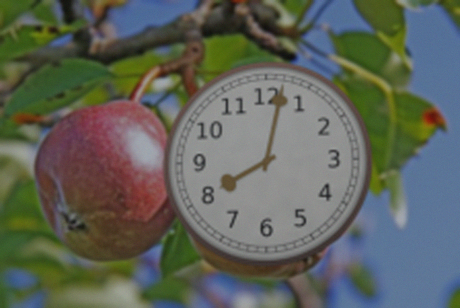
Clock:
8:02
